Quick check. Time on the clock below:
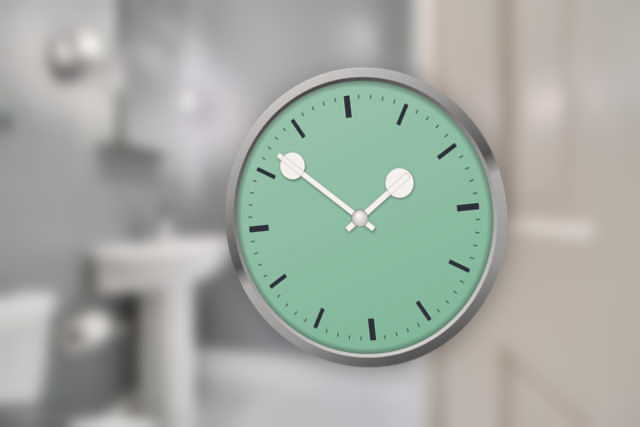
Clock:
1:52
